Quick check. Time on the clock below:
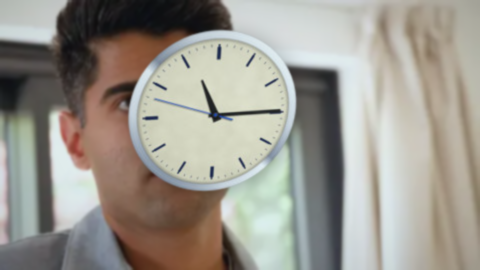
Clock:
11:14:48
